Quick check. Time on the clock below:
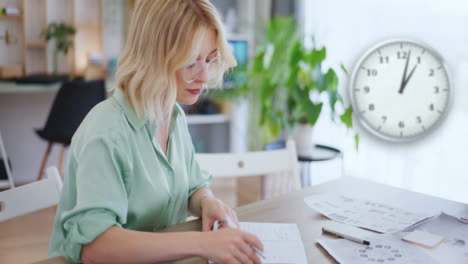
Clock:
1:02
